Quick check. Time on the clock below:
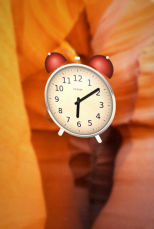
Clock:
6:09
